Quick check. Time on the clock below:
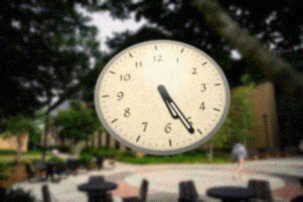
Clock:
5:26
